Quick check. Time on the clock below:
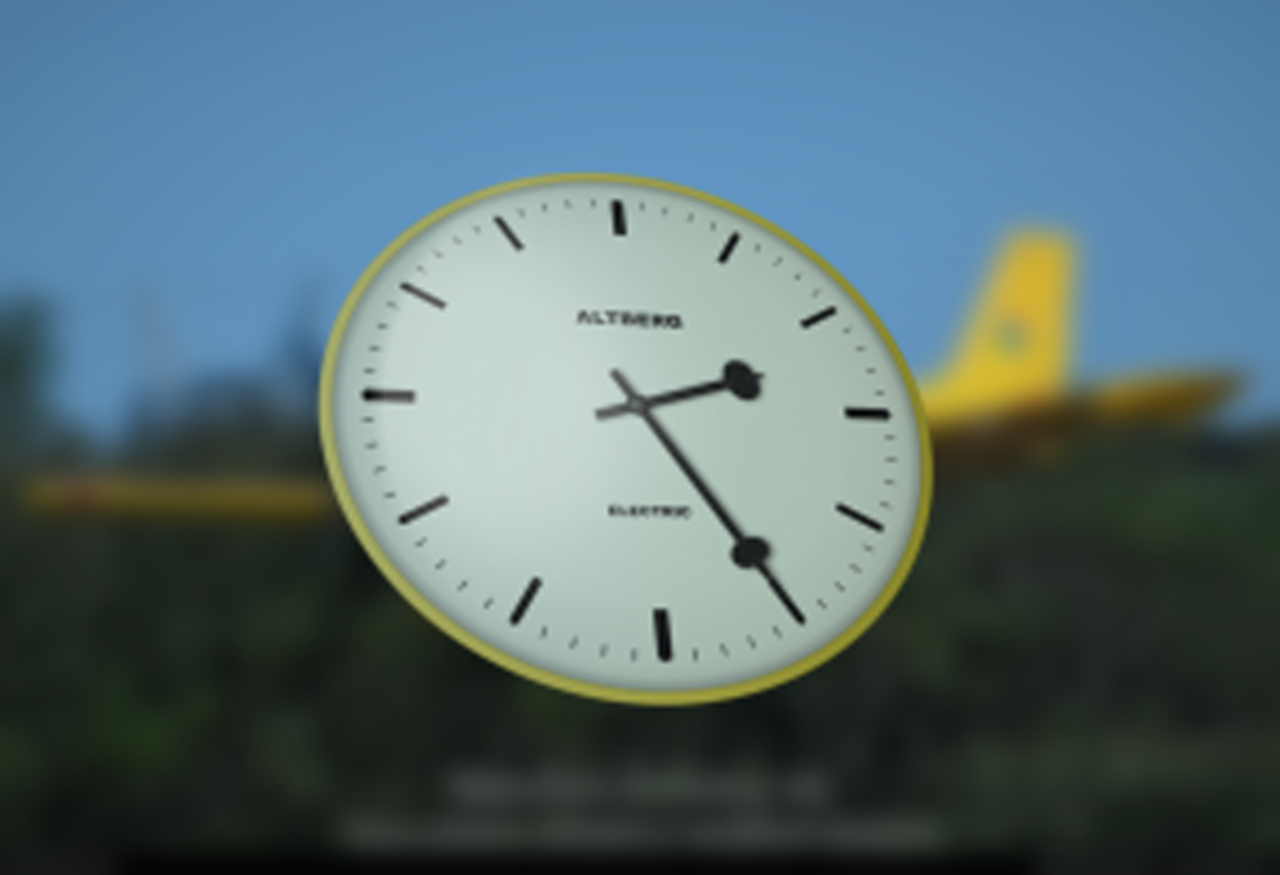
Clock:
2:25
